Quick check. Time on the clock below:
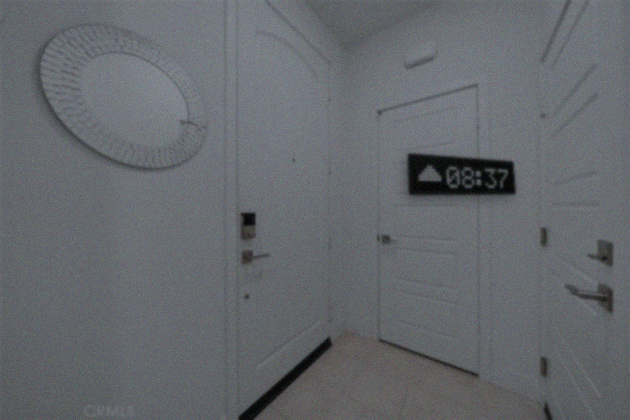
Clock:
8:37
